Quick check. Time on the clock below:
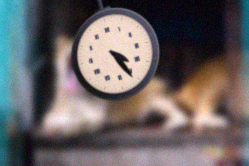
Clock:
4:26
